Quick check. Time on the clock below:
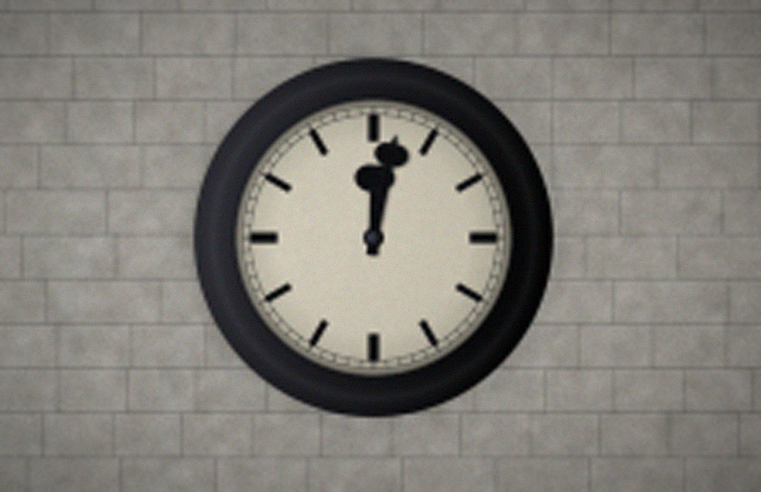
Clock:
12:02
